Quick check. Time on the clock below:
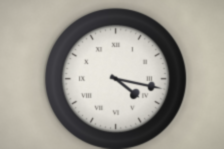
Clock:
4:17
